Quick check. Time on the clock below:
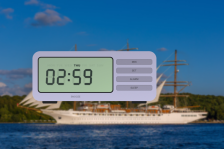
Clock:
2:59
